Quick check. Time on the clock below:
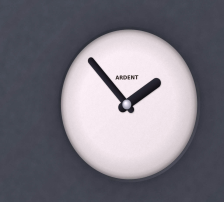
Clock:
1:53
